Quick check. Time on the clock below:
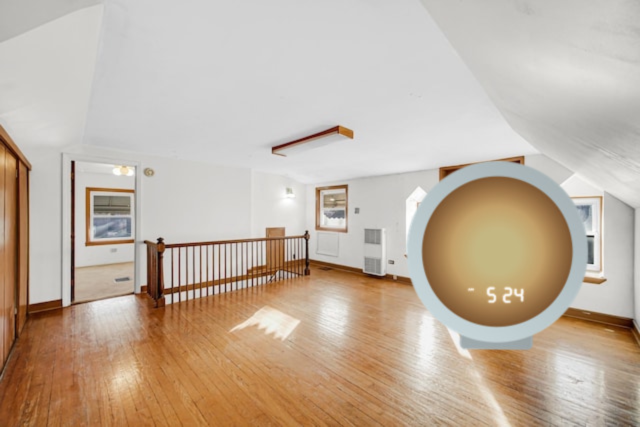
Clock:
5:24
